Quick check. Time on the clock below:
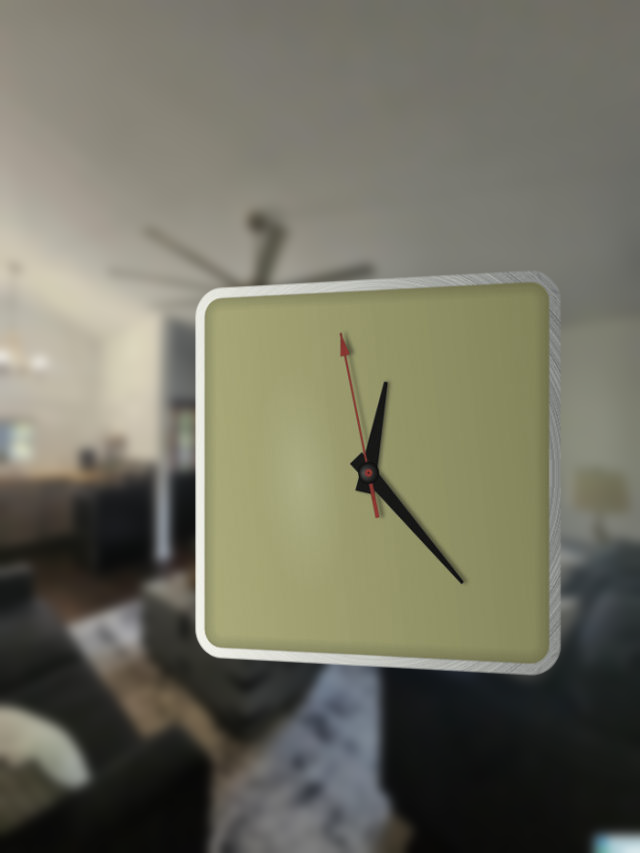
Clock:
12:22:58
